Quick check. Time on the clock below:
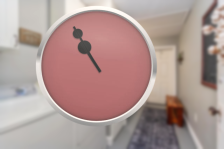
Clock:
10:55
